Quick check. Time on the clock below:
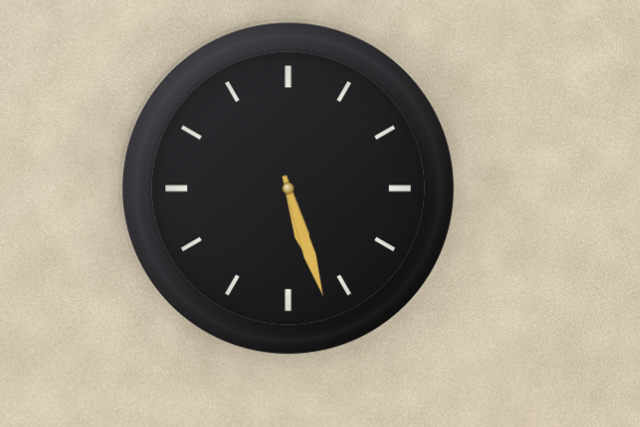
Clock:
5:27
